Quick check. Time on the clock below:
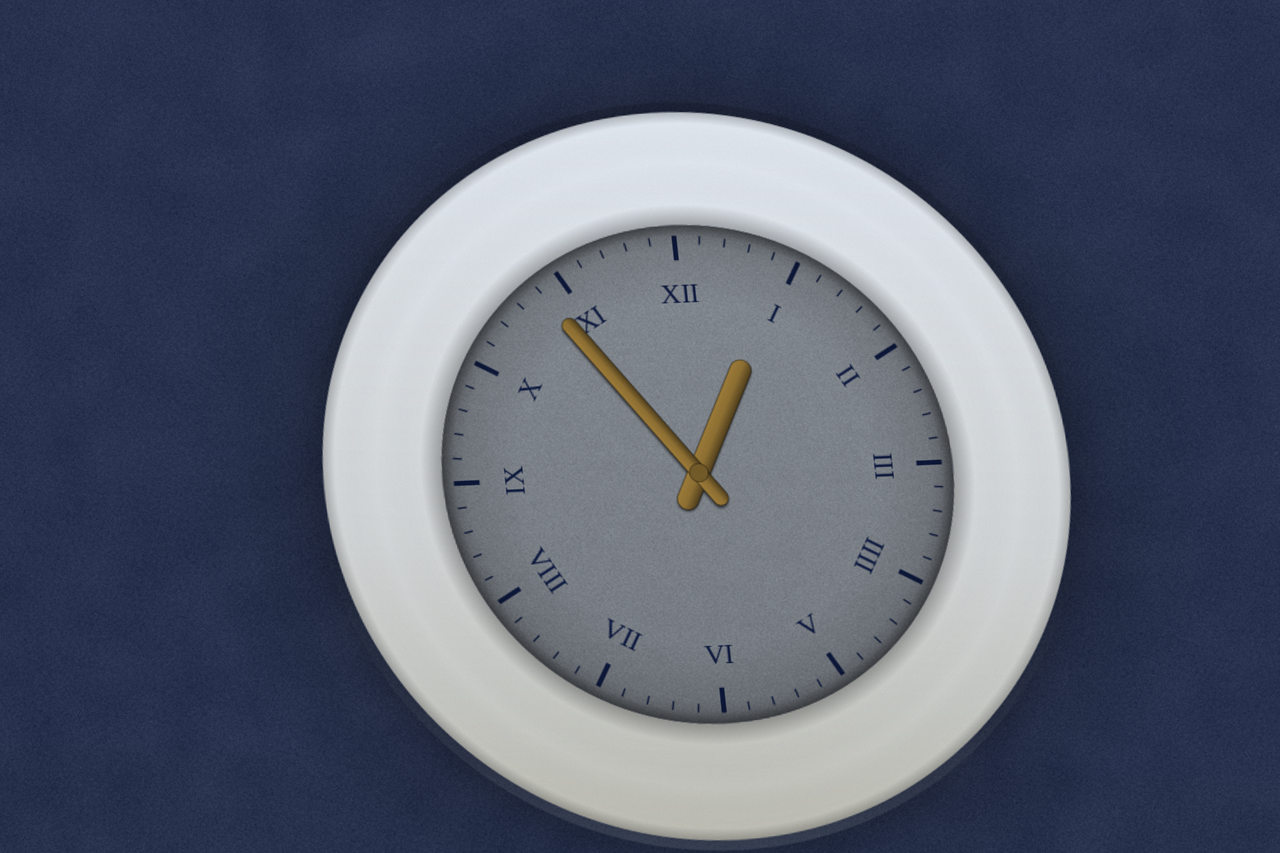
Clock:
12:54
